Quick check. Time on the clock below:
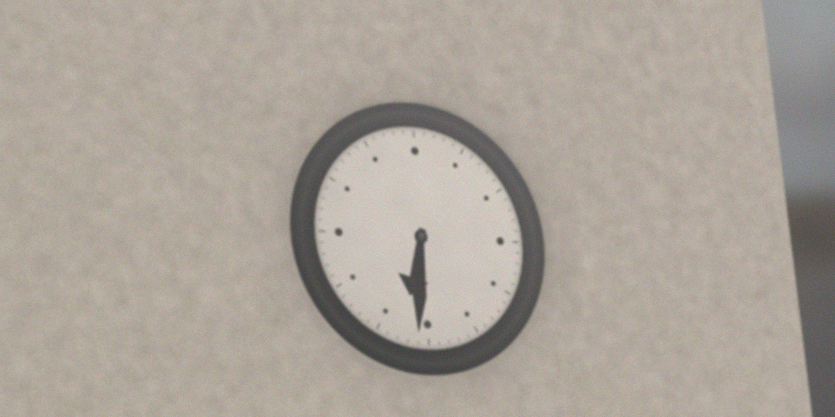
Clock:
6:31
